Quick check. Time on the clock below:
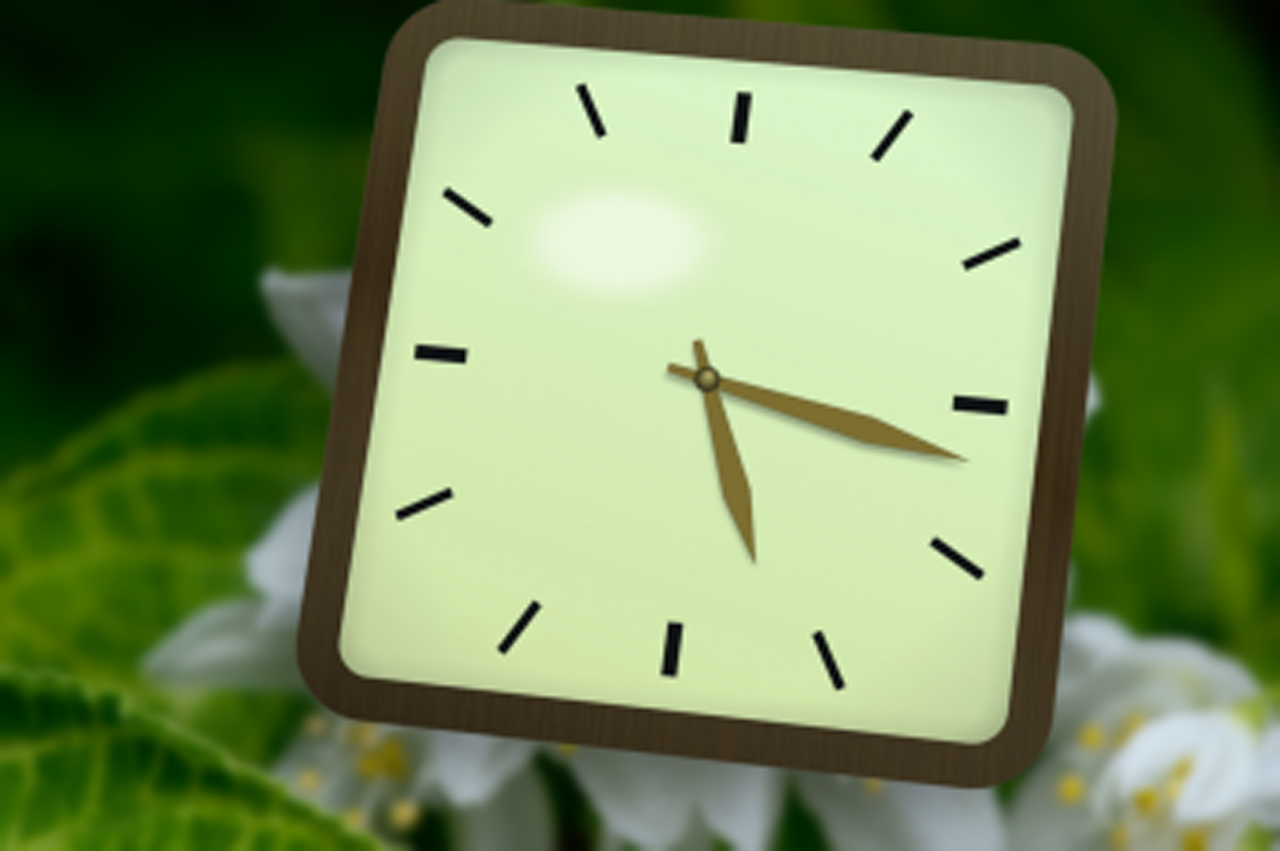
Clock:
5:17
